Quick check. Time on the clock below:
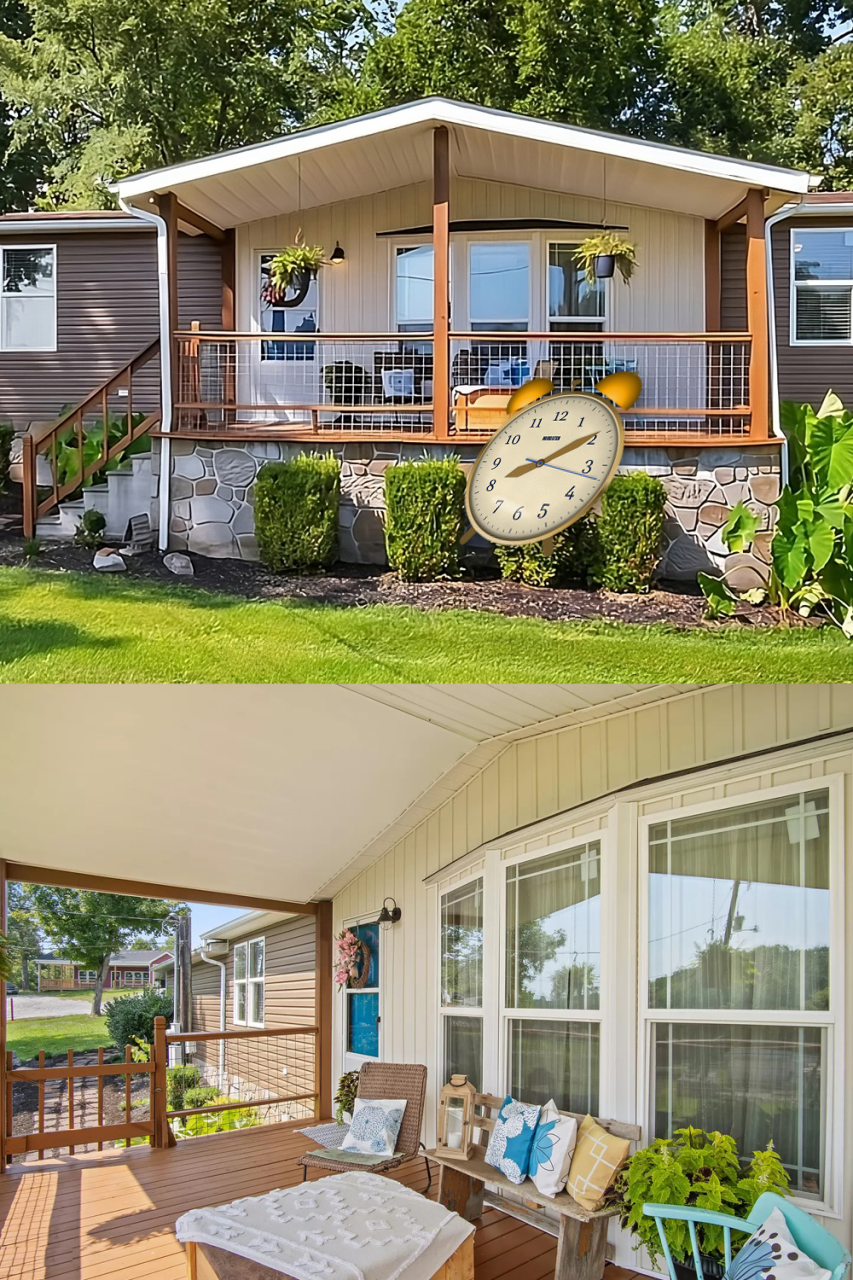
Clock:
8:09:17
